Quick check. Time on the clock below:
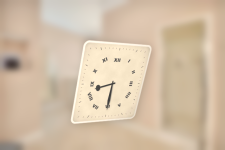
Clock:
8:30
